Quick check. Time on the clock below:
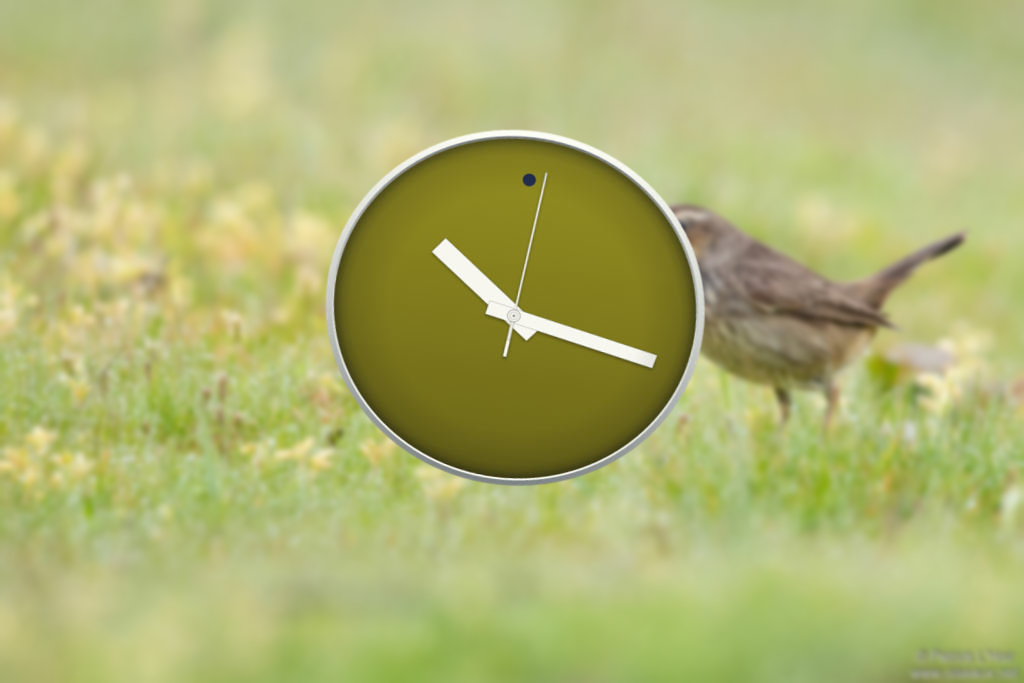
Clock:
10:17:01
